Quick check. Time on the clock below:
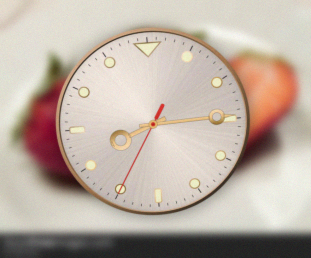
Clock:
8:14:35
